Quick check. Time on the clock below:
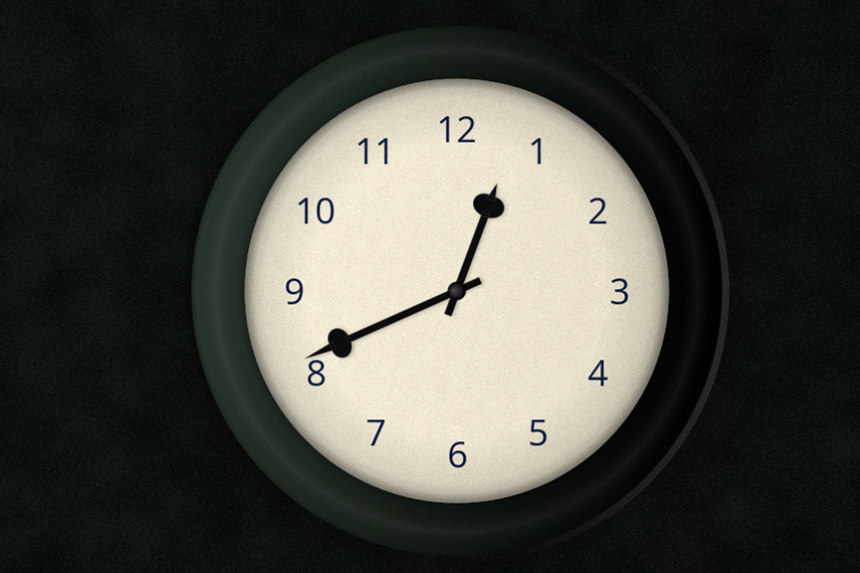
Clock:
12:41
